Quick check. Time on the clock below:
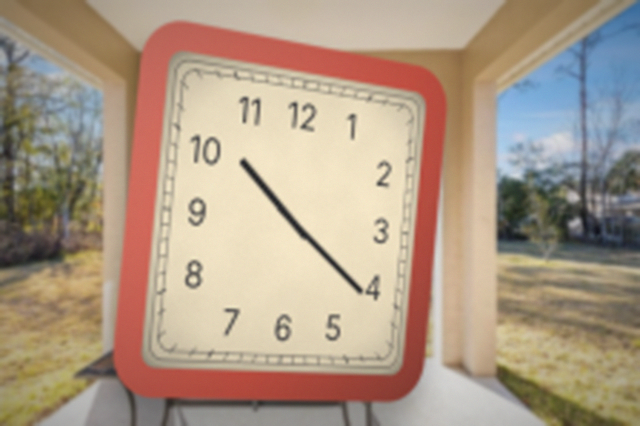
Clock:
10:21
